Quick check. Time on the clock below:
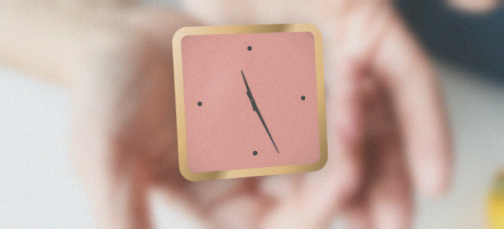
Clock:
11:26
